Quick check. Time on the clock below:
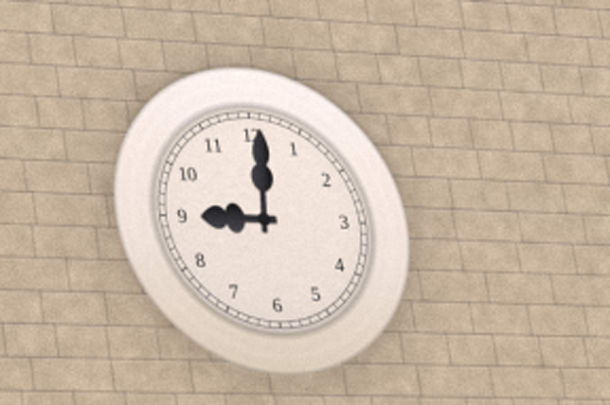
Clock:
9:01
